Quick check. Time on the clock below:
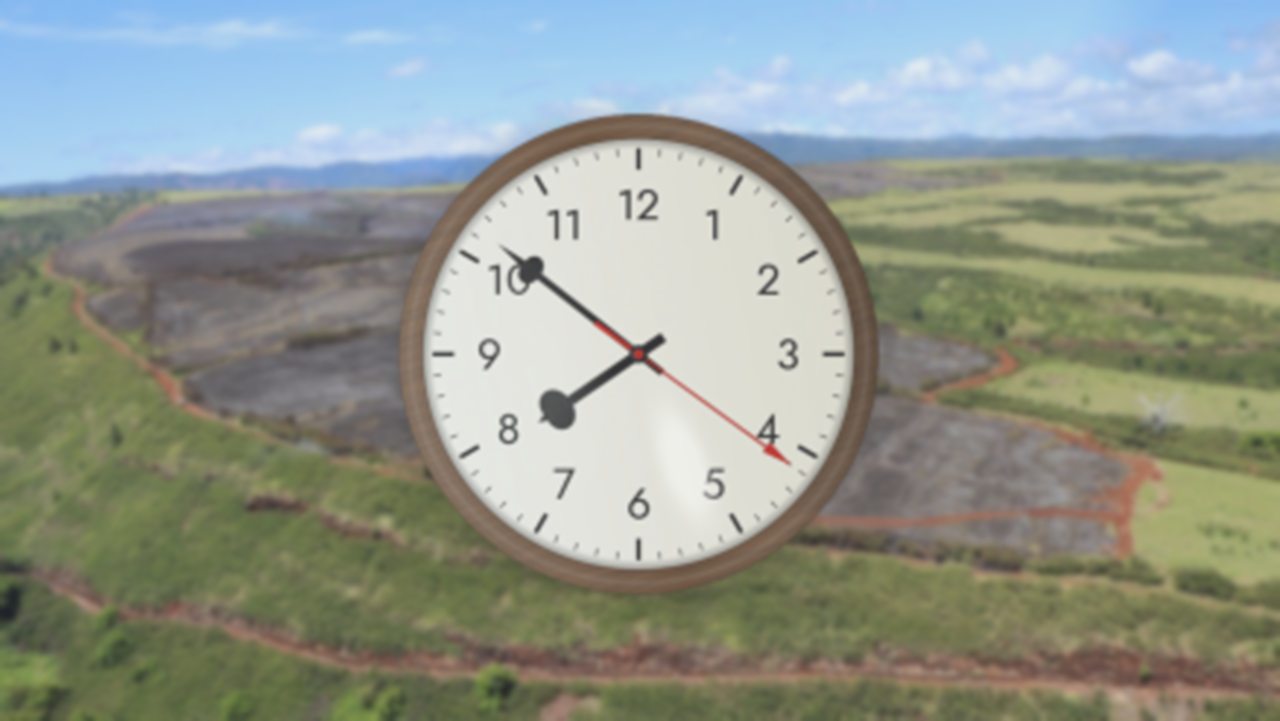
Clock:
7:51:21
